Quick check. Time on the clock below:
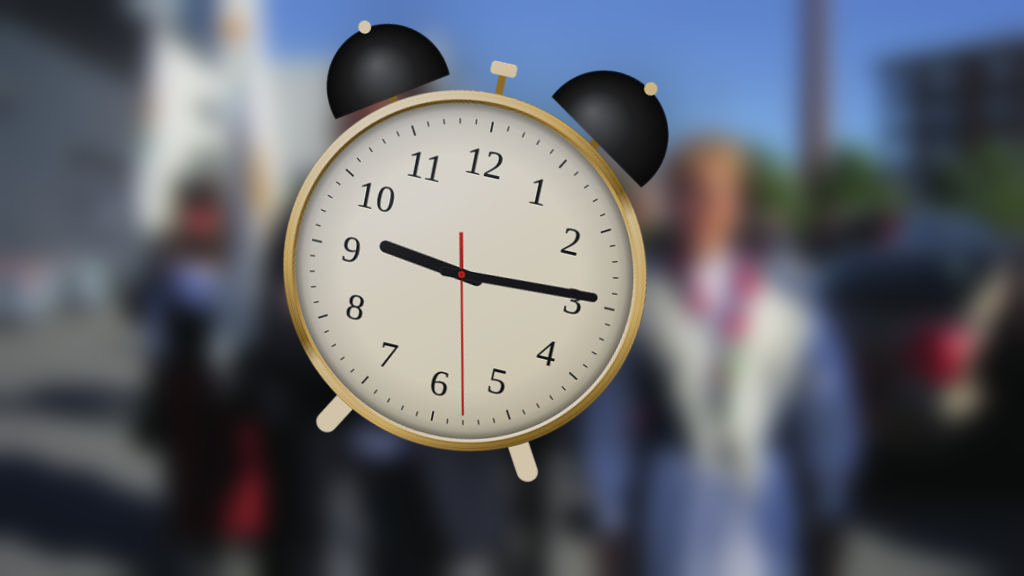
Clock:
9:14:28
